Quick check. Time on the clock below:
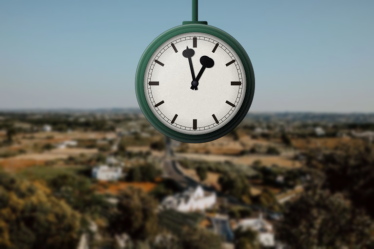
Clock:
12:58
